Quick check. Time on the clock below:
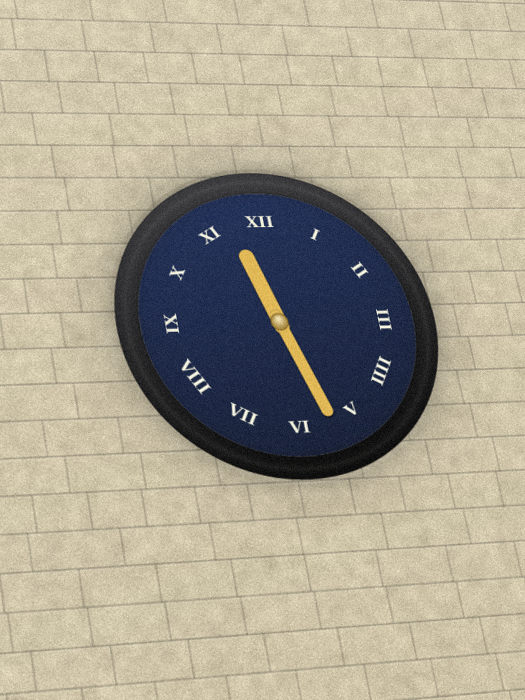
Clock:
11:27
